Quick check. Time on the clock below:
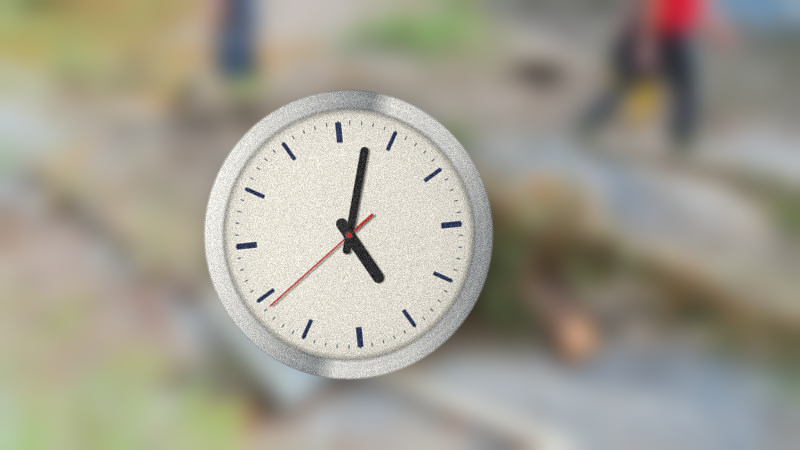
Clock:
5:02:39
